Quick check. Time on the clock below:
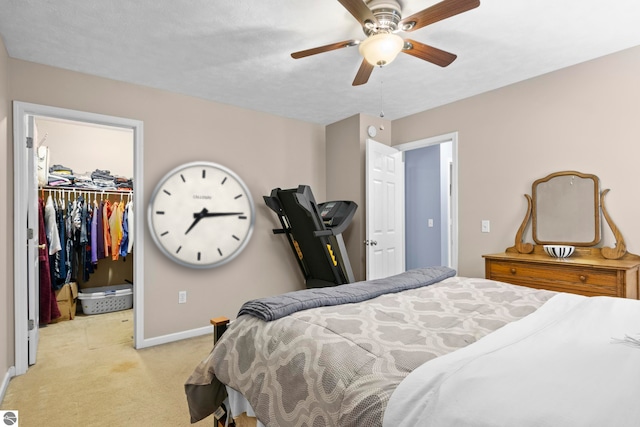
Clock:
7:14
